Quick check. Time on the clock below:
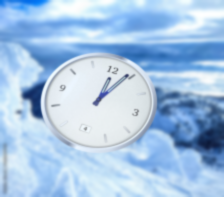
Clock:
12:04
